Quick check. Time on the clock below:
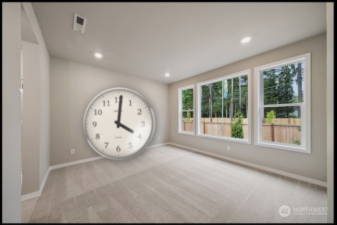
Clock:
4:01
